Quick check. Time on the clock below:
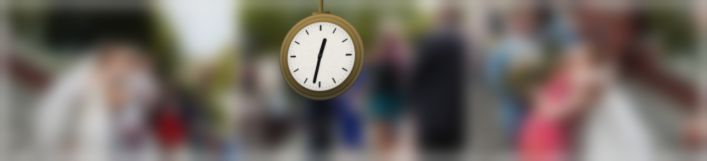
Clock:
12:32
